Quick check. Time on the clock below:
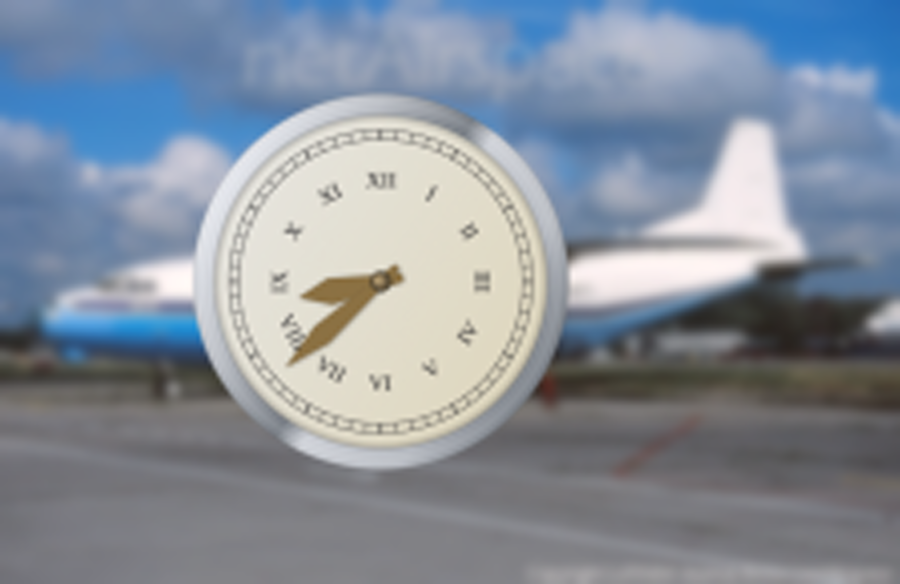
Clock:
8:38
